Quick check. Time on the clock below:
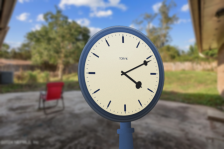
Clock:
4:11
